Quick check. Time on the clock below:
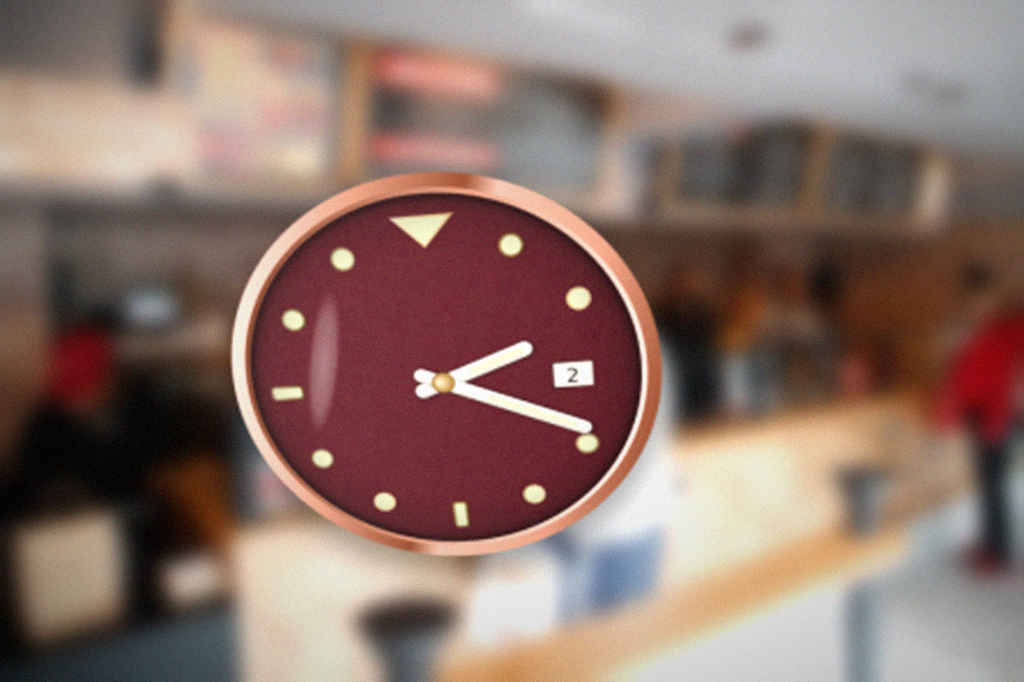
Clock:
2:19
